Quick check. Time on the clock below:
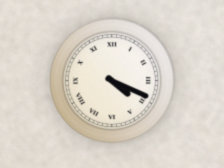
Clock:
4:19
